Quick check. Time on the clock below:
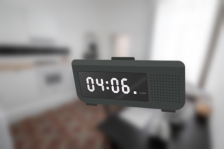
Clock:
4:06
